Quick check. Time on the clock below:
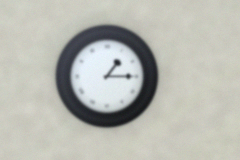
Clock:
1:15
